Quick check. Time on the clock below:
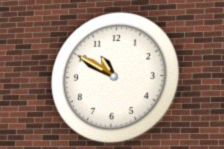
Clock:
10:50
